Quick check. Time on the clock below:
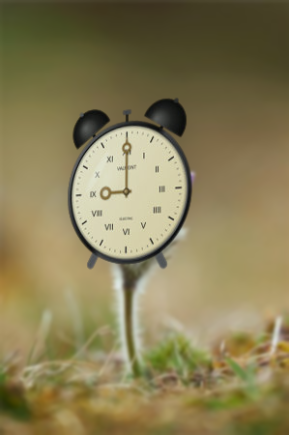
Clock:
9:00
